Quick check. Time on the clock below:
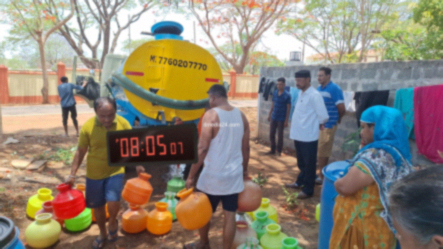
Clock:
8:05
